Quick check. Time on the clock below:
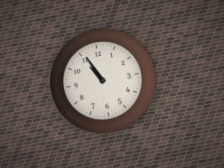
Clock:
10:56
